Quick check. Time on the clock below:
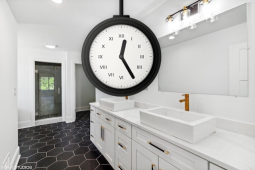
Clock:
12:25
